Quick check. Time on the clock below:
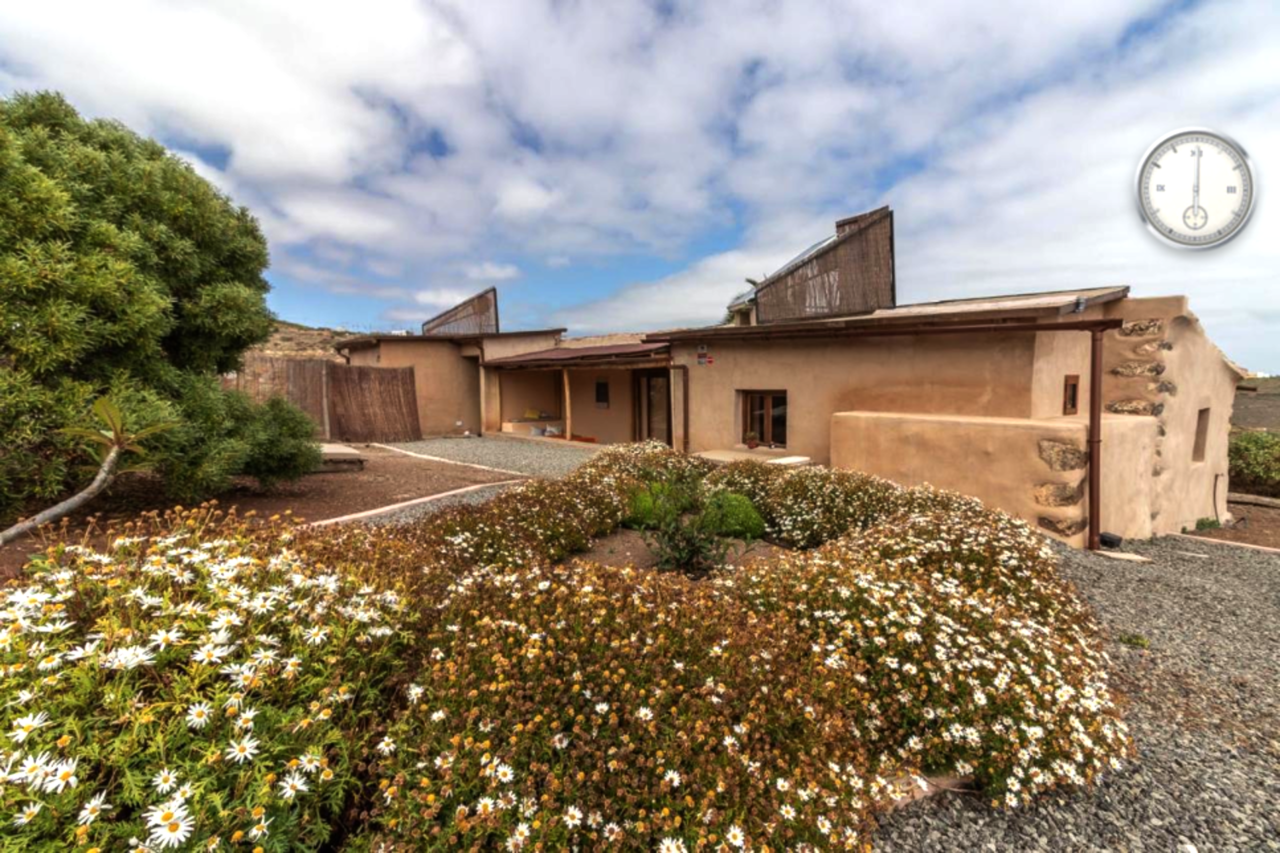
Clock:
6:00
